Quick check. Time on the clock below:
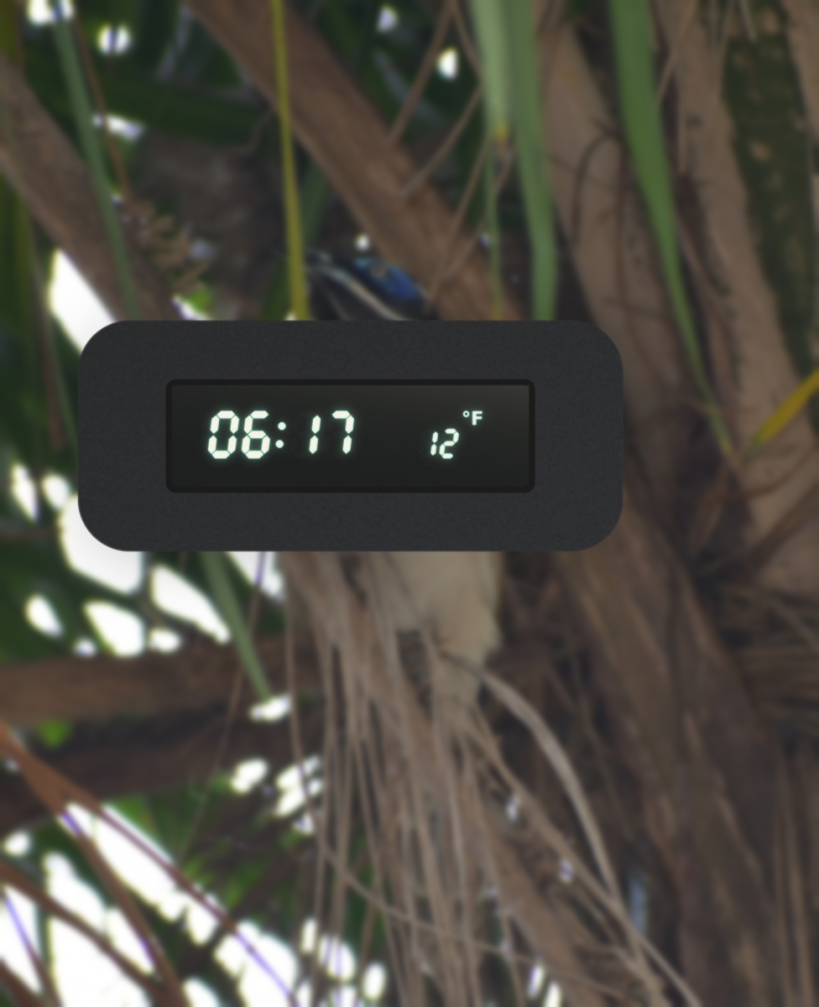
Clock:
6:17
